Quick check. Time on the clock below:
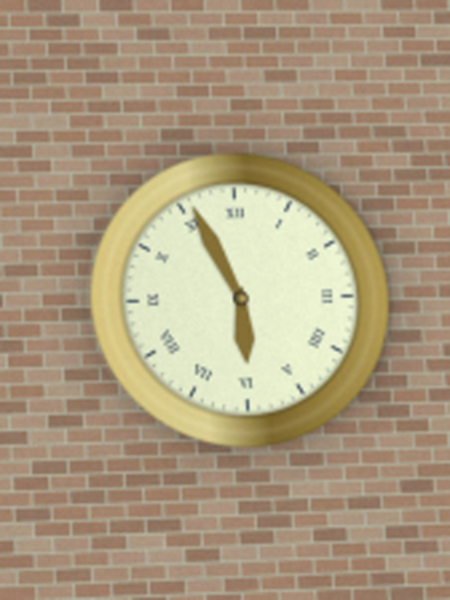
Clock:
5:56
